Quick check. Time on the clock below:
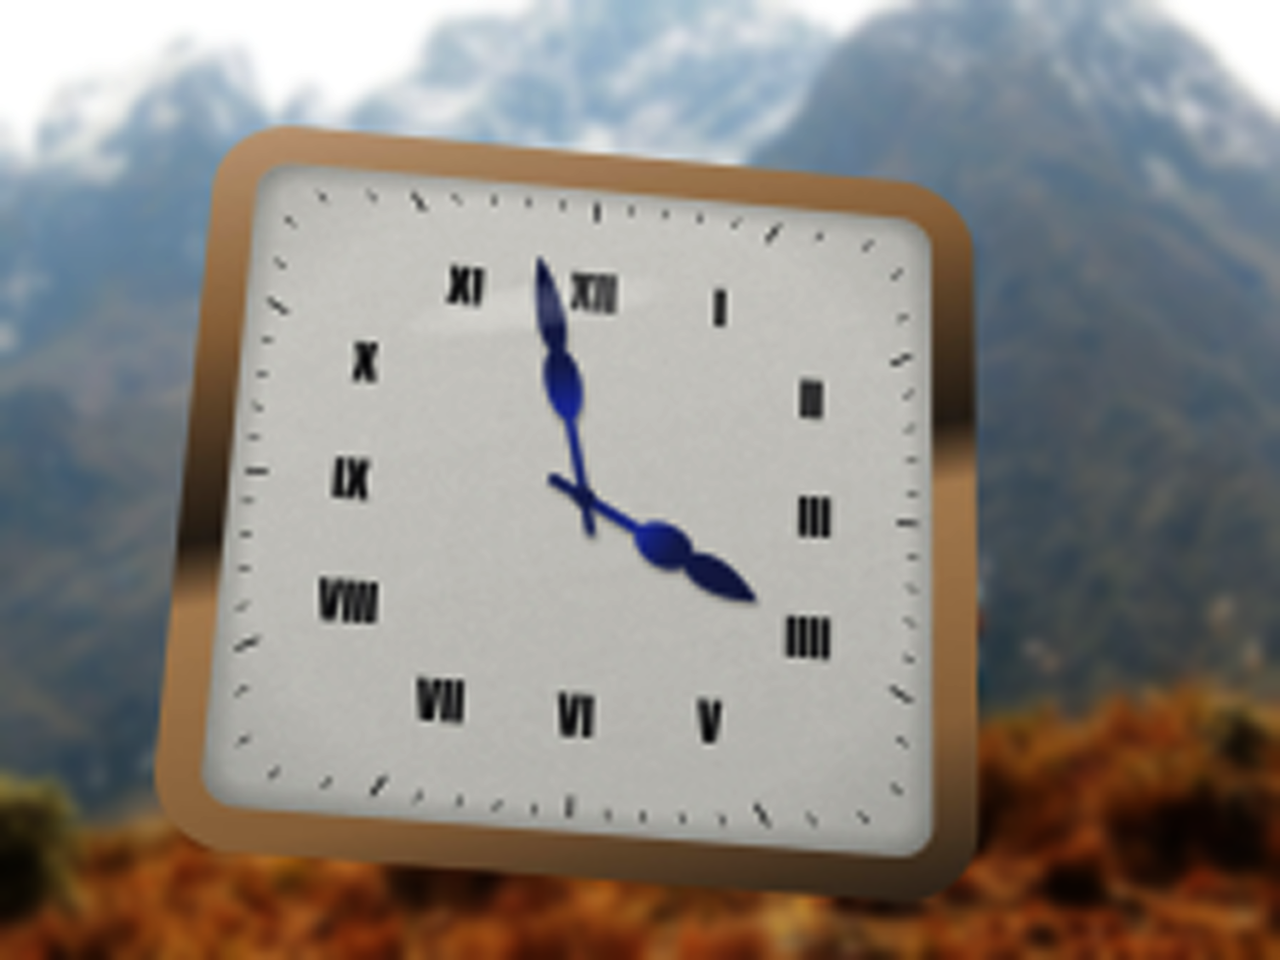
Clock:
3:58
